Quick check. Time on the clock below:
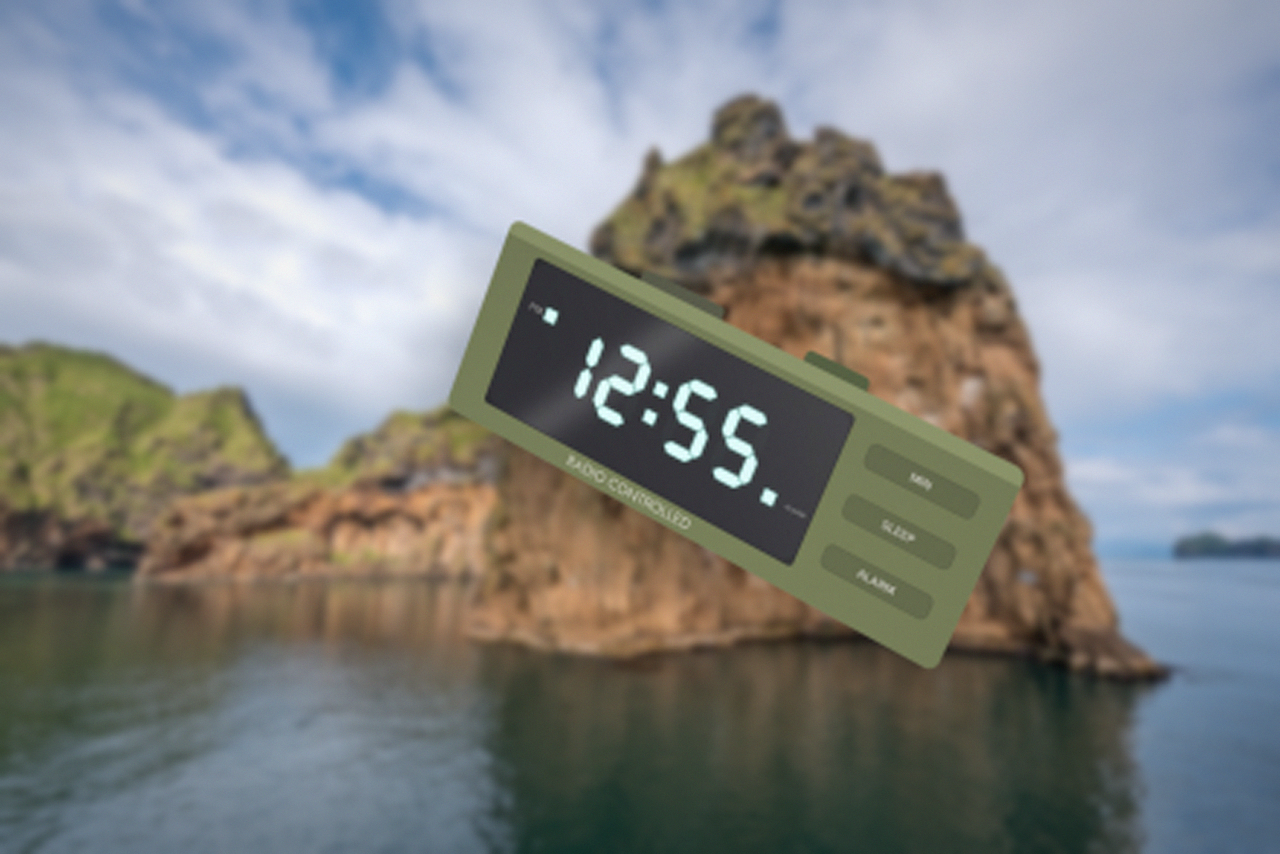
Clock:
12:55
